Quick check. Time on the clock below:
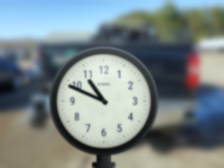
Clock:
10:49
